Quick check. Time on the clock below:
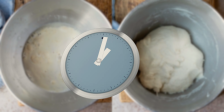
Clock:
1:01
